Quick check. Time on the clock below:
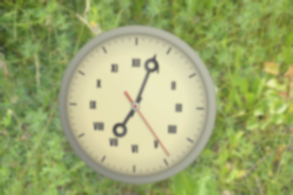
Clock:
7:03:24
